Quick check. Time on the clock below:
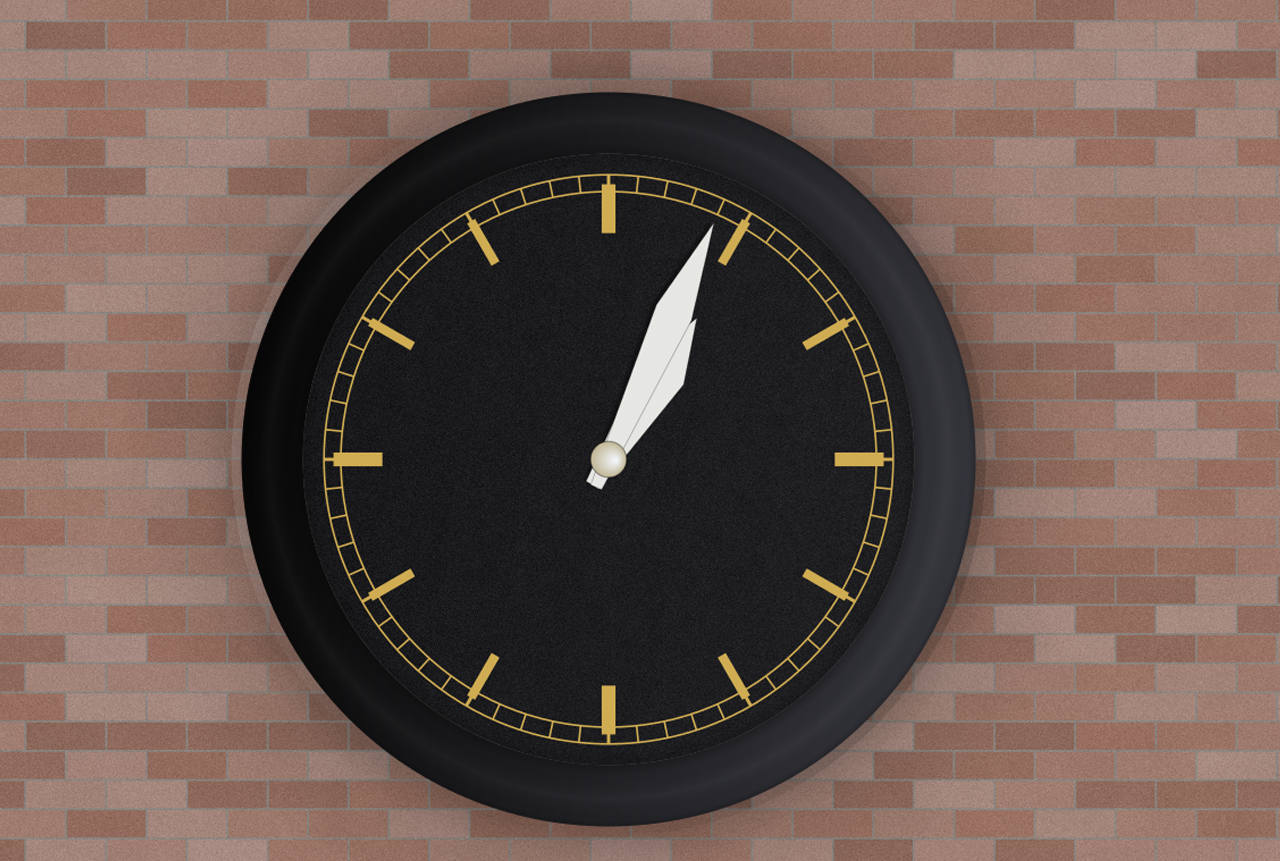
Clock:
1:04
